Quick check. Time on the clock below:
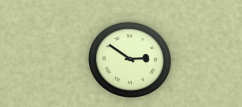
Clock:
2:51
